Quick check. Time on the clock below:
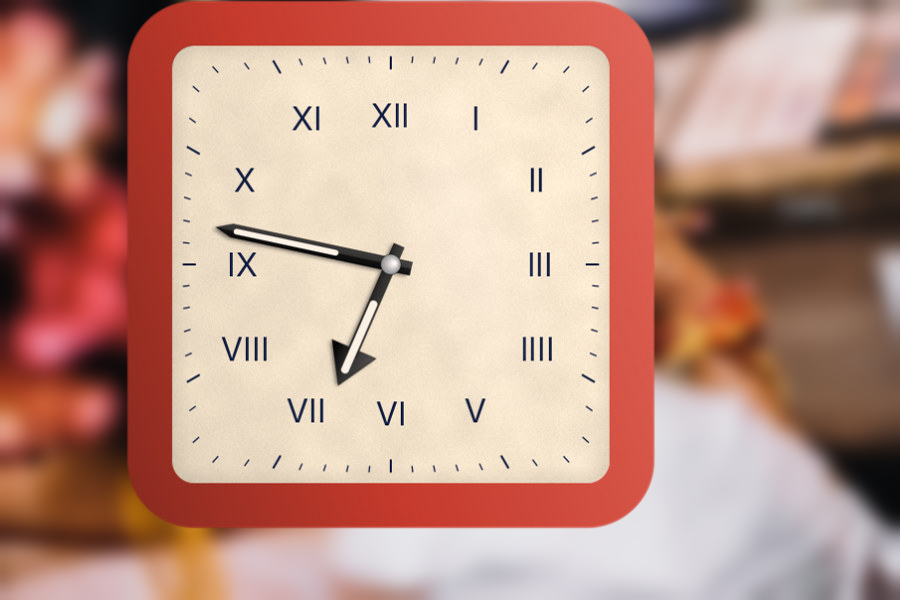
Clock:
6:47
